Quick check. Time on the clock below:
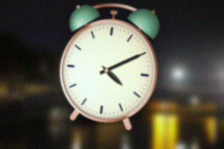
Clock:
4:10
